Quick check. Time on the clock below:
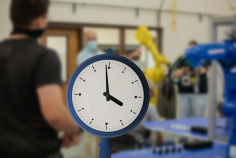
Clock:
3:59
